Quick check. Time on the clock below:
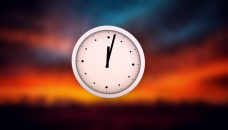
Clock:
12:02
